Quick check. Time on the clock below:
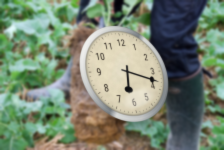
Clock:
6:18
